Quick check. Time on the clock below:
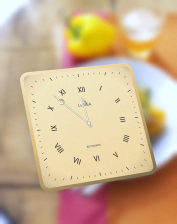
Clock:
11:53
